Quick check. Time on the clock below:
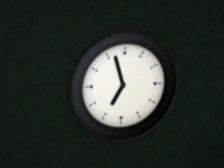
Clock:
6:57
